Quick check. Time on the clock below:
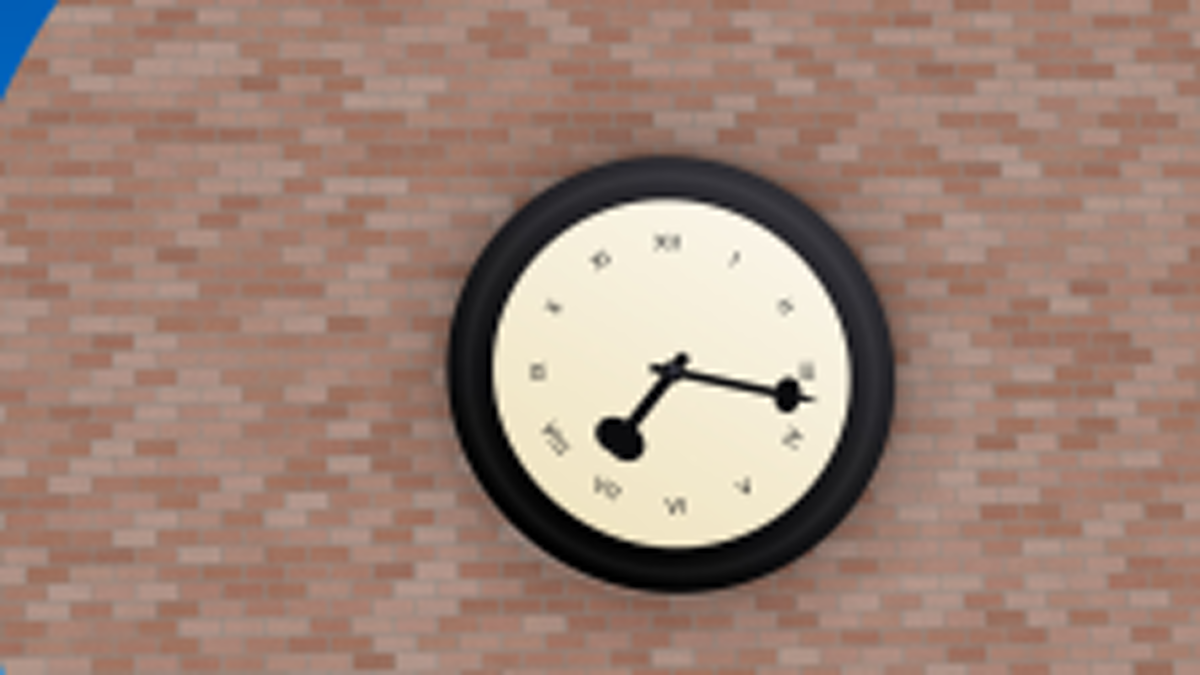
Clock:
7:17
